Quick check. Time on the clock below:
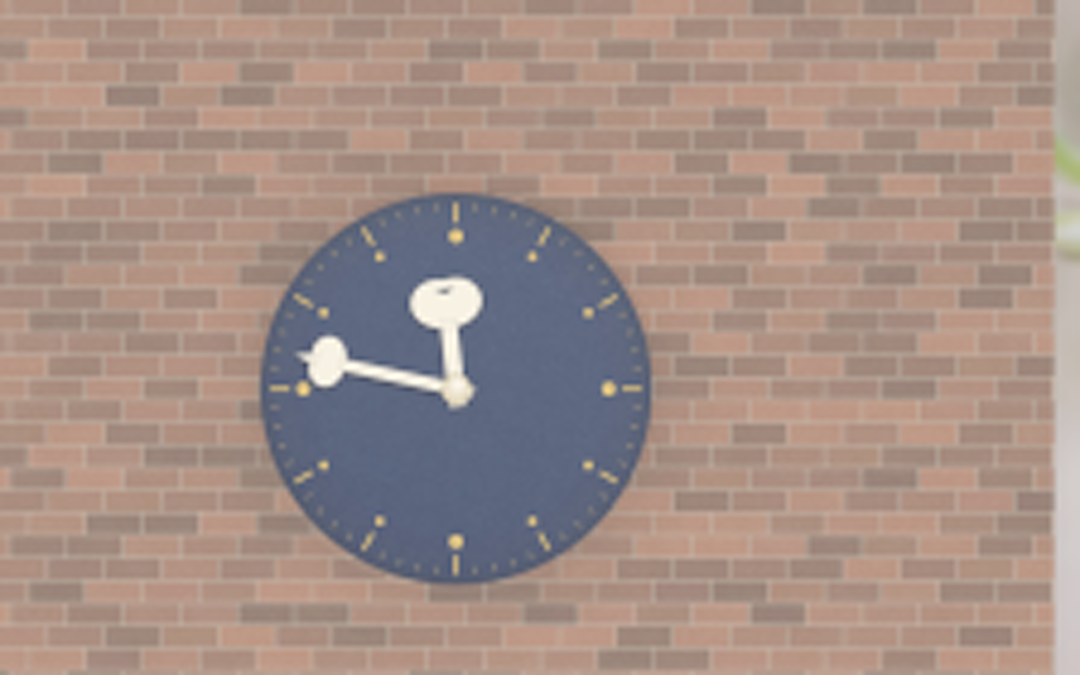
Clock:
11:47
